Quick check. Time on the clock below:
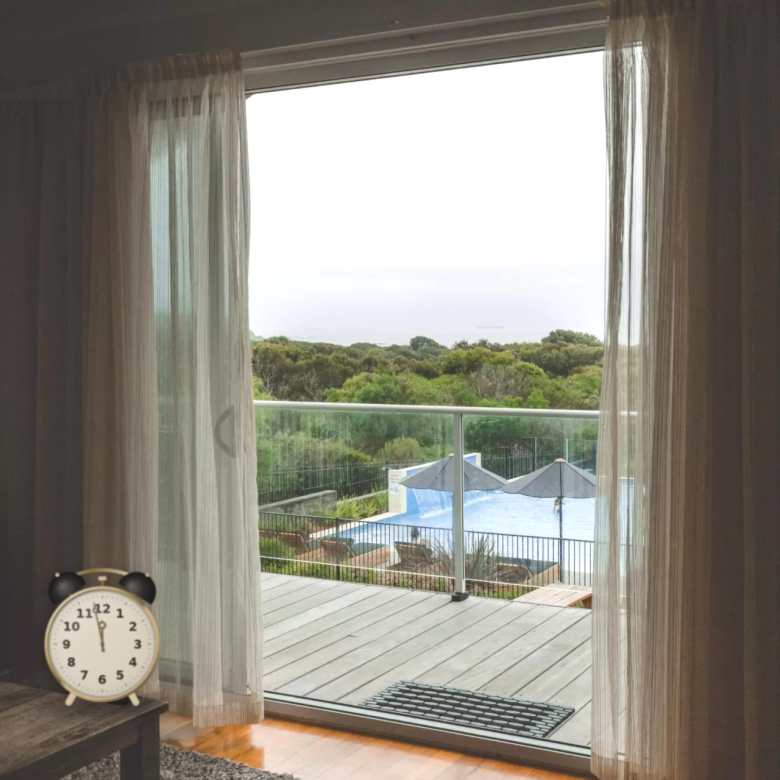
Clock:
11:58
